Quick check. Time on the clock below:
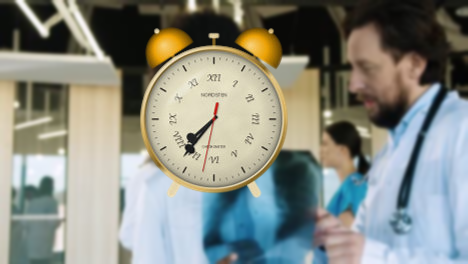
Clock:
7:36:32
